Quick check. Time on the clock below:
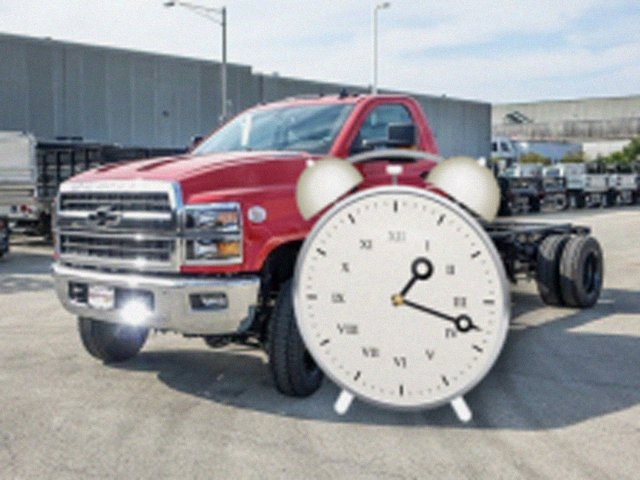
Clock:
1:18
